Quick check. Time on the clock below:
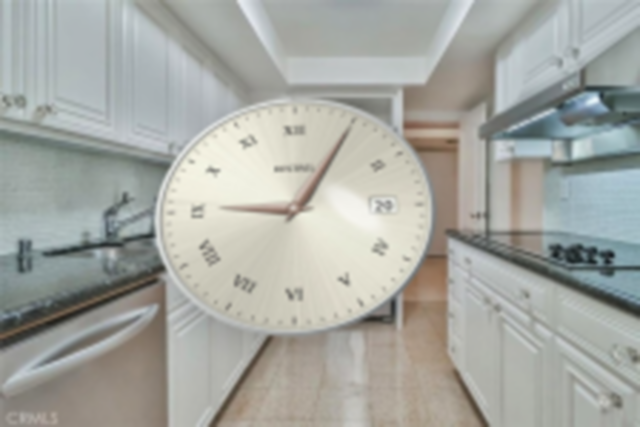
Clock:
9:05
